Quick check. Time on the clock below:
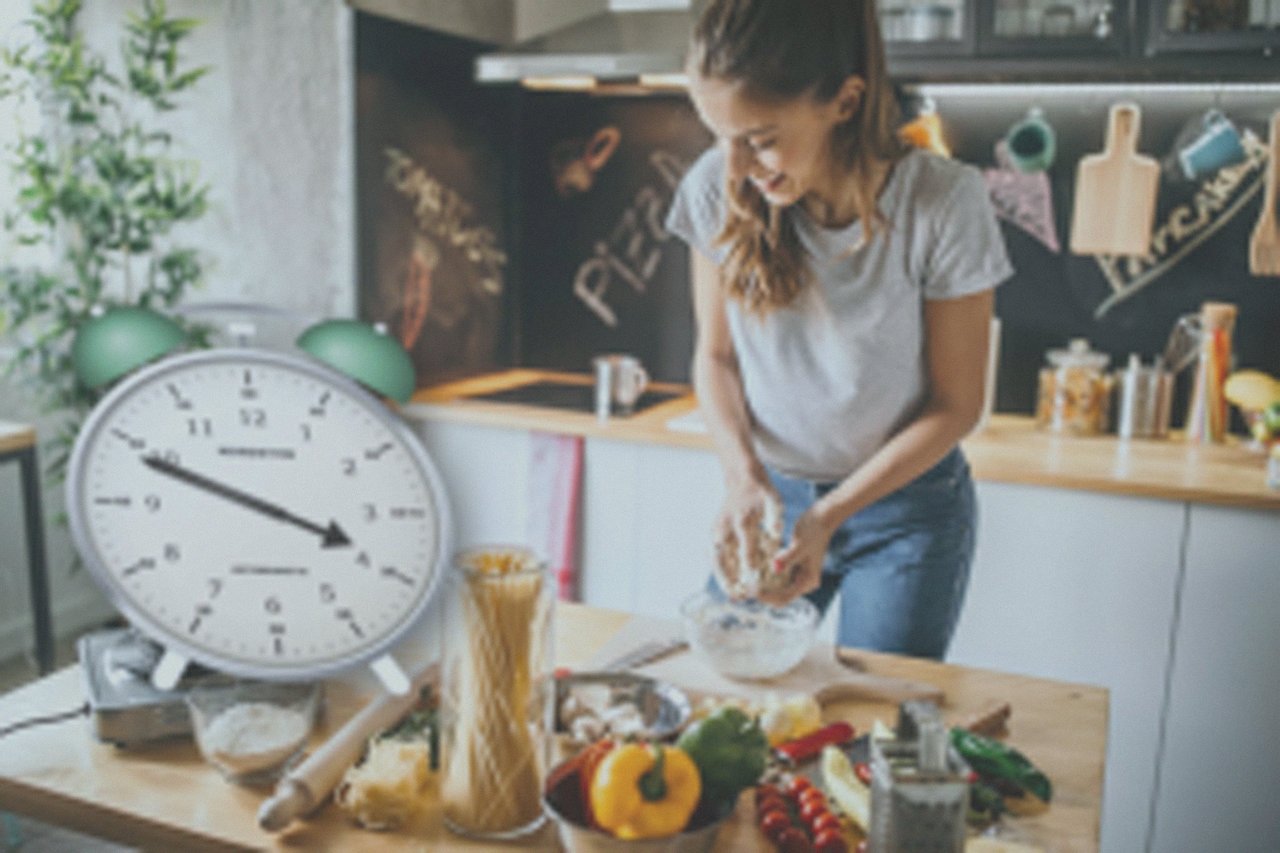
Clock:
3:49
